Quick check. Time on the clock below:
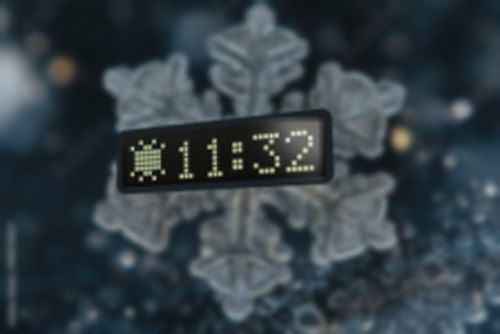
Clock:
11:32
